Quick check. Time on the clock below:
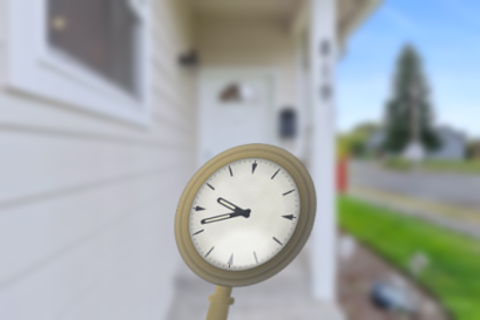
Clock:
9:42
